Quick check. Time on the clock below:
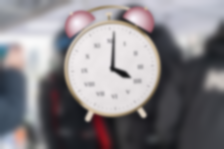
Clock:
4:01
